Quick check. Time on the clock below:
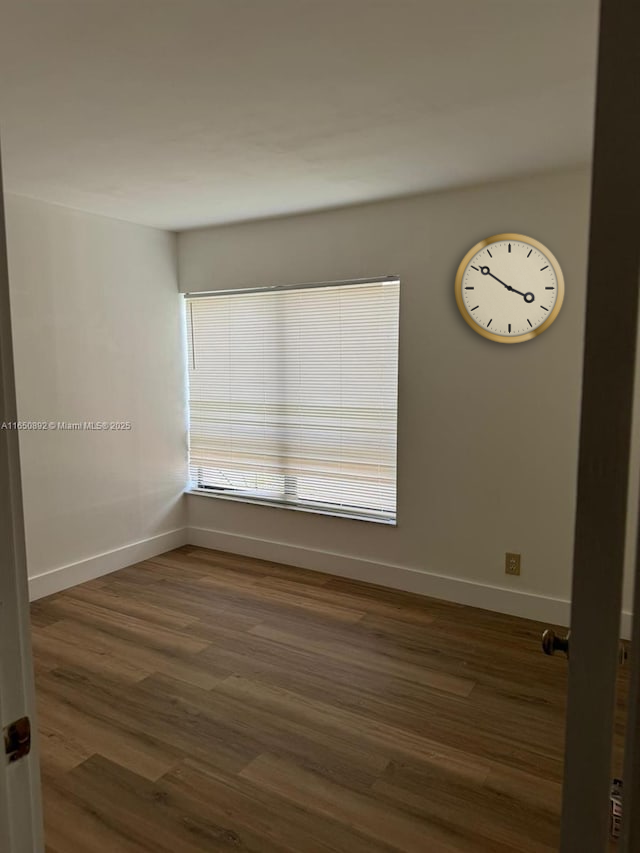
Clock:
3:51
